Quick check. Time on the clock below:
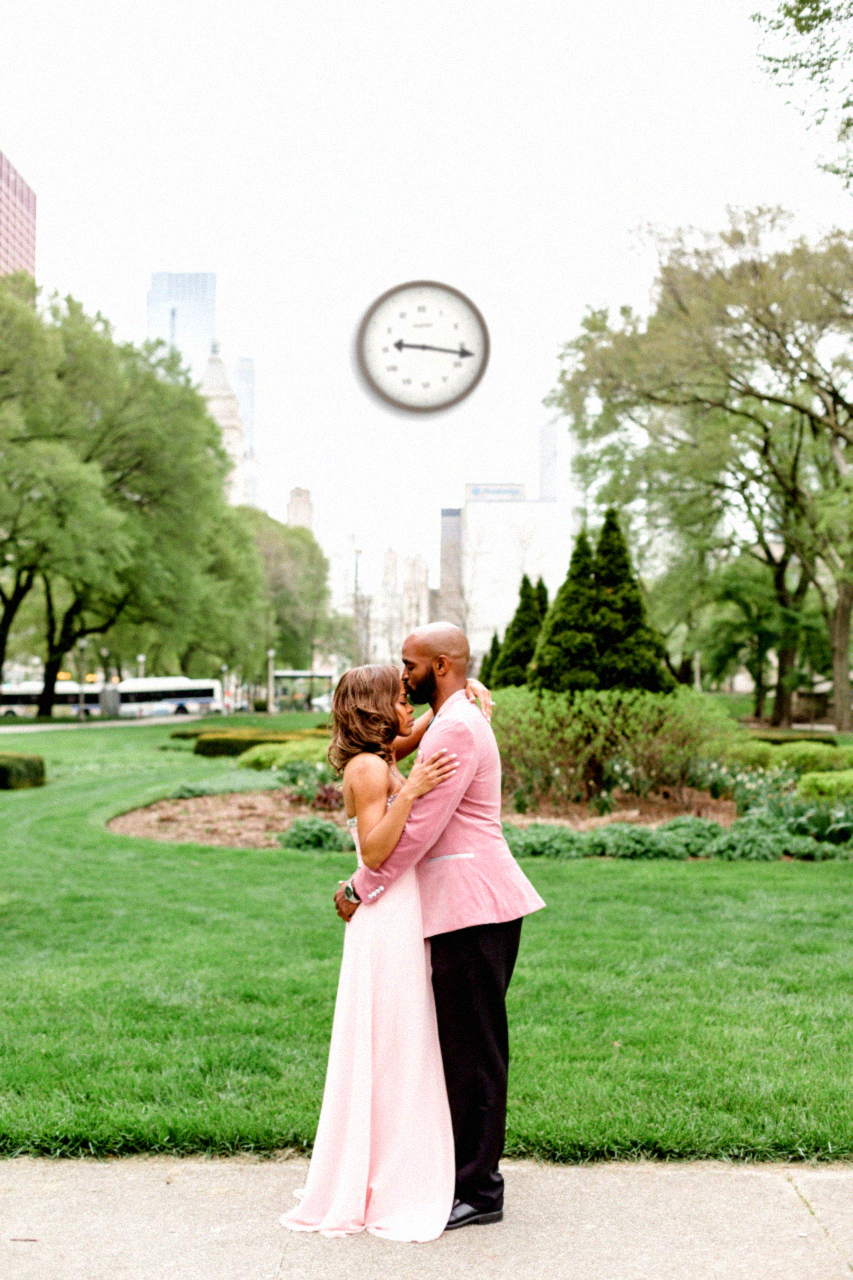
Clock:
9:17
